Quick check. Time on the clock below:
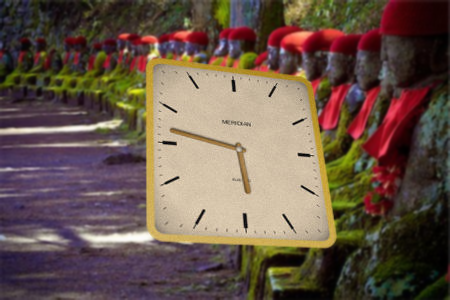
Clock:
5:47
